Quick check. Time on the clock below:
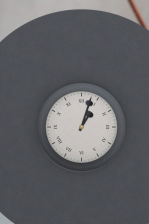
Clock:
1:03
